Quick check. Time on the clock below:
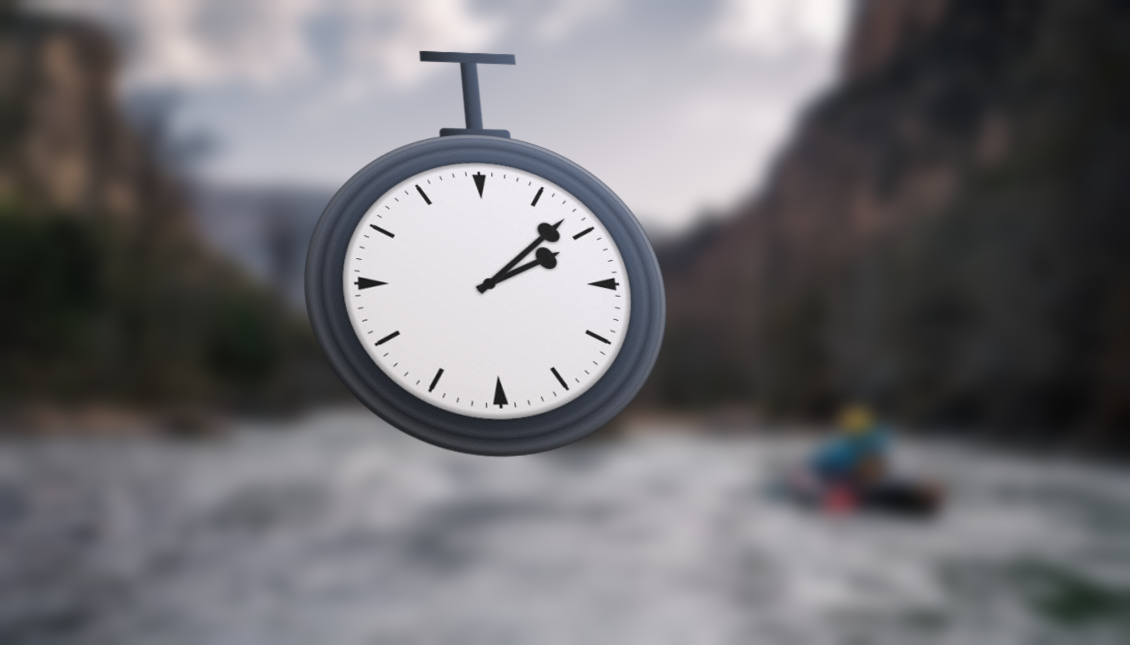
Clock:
2:08
